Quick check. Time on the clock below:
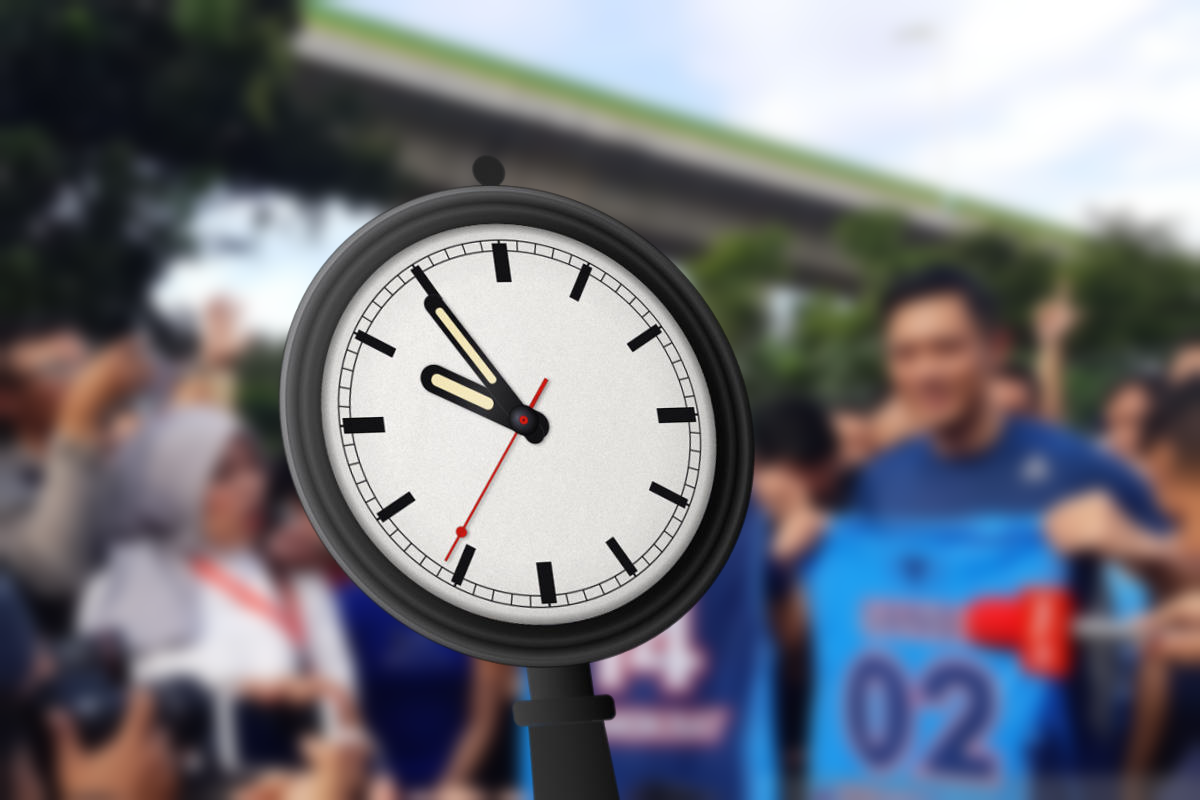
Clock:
9:54:36
